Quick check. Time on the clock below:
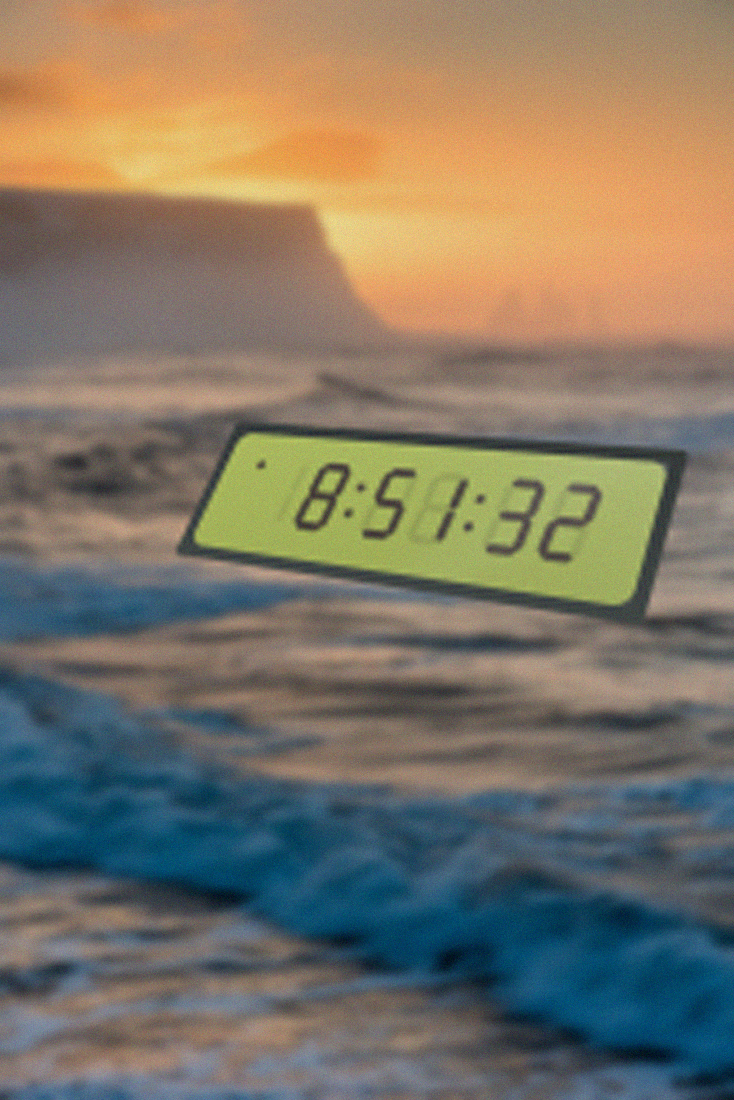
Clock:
8:51:32
